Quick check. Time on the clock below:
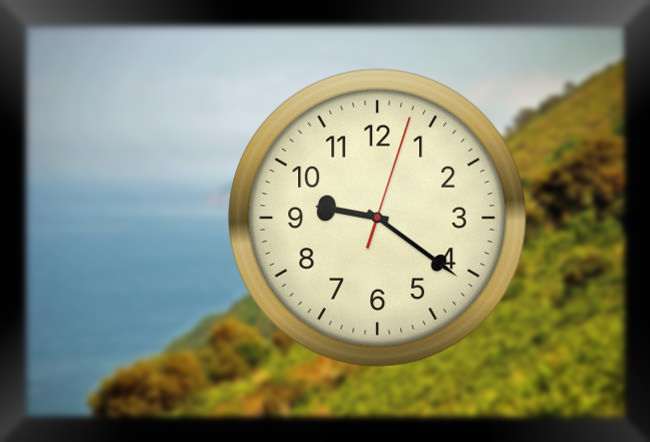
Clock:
9:21:03
